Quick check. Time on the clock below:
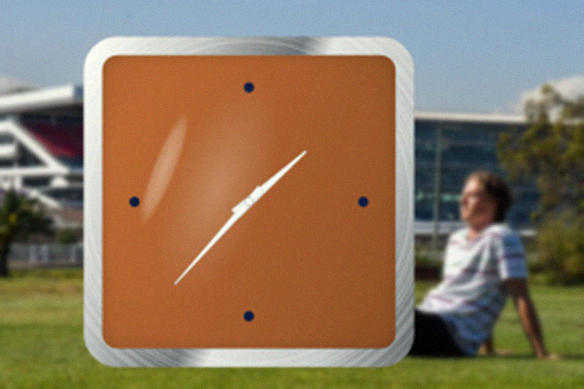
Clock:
1:37
